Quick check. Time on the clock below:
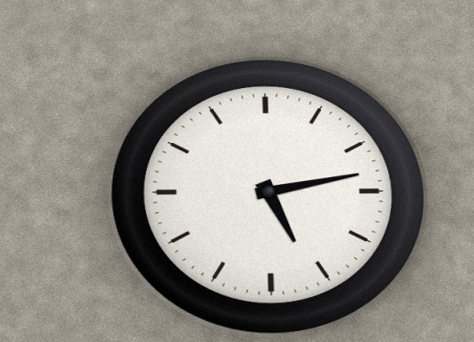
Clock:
5:13
